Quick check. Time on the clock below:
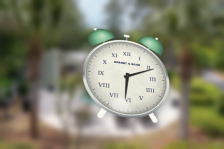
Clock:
6:11
